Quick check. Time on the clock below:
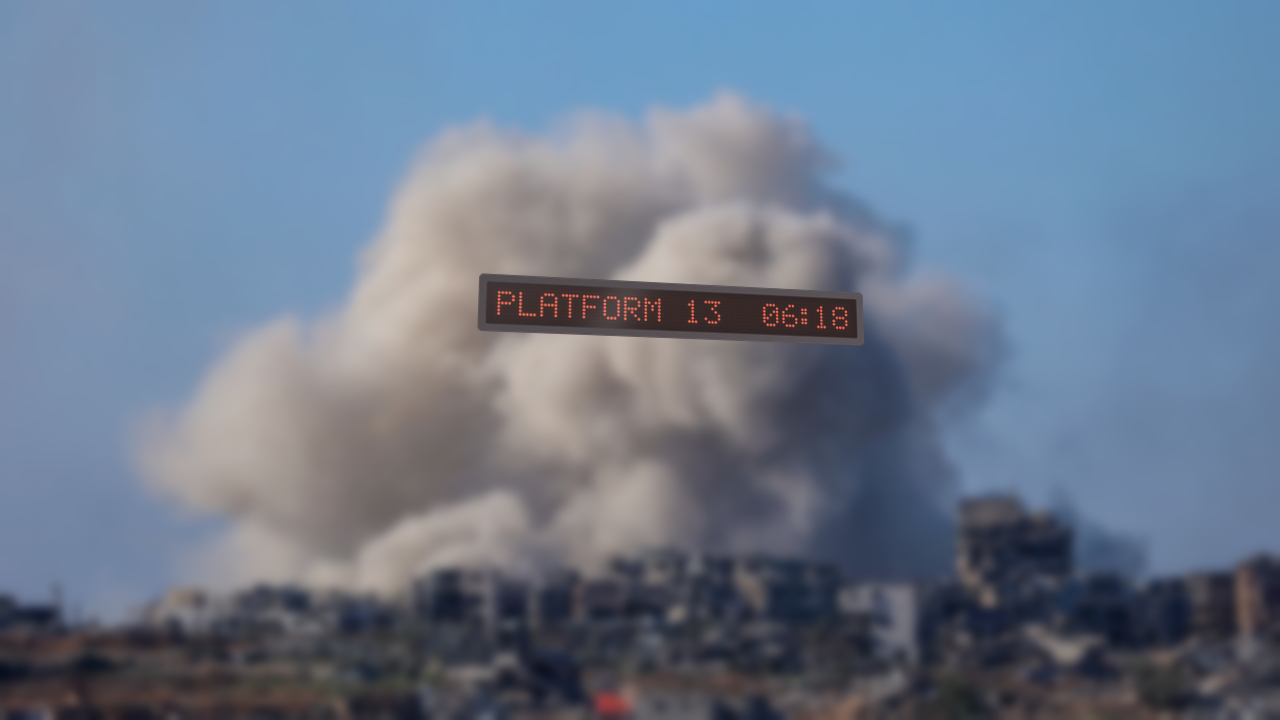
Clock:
6:18
